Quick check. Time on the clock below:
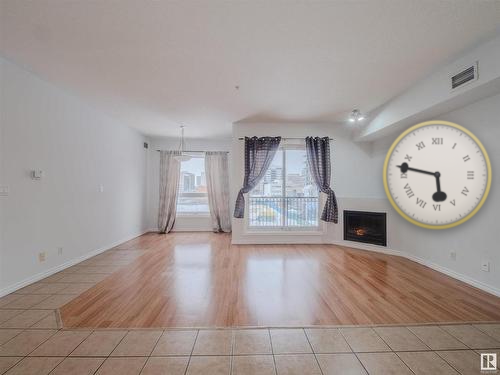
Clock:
5:47
